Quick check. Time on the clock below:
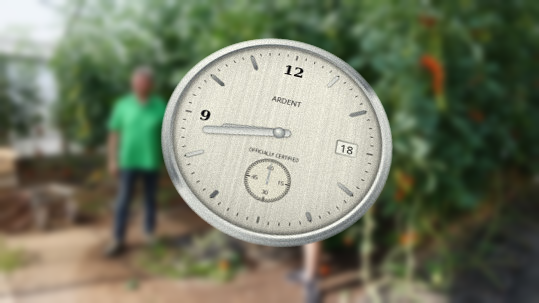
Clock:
8:43
